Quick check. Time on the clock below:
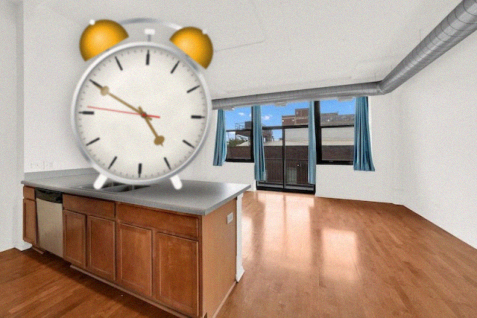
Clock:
4:49:46
